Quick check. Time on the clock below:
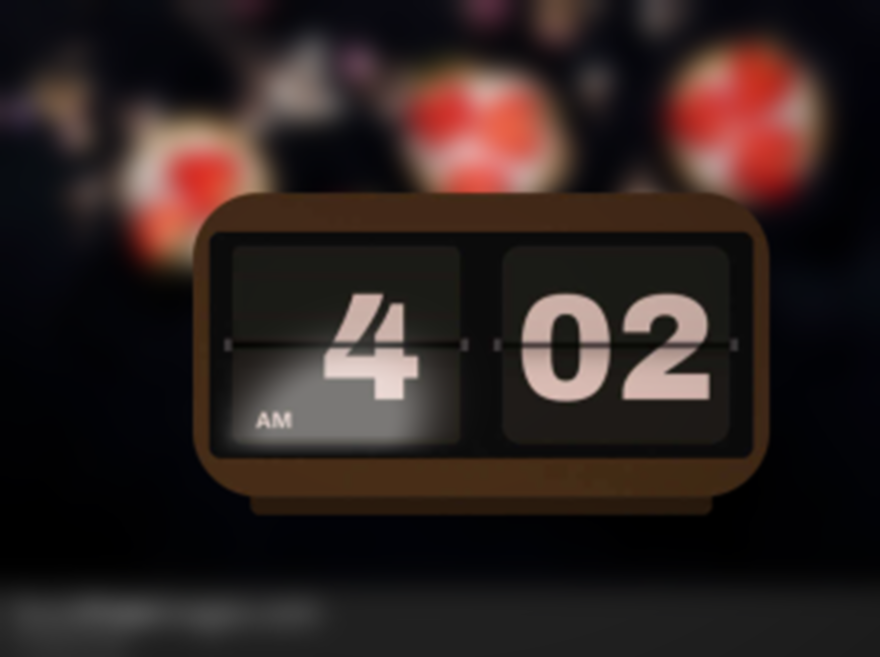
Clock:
4:02
